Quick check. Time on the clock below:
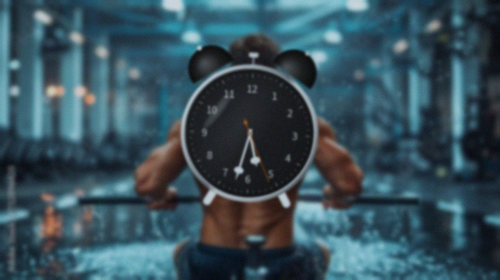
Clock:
5:32:26
